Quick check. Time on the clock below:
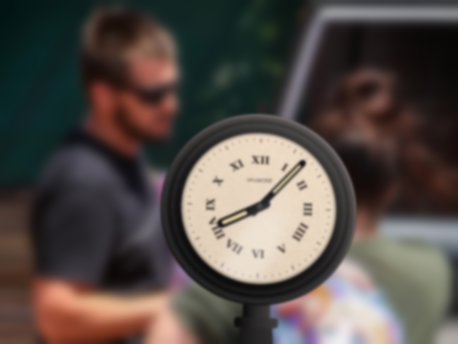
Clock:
8:07
